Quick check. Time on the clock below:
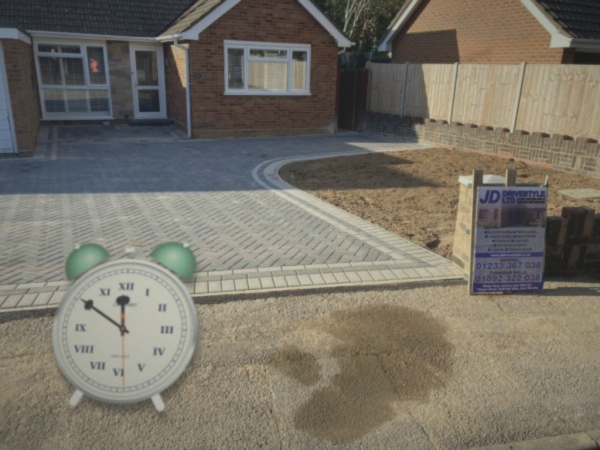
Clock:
11:50:29
